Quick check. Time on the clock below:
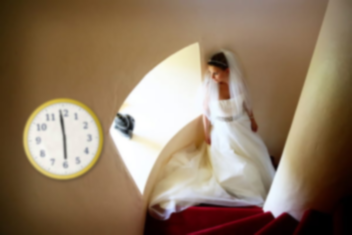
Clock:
5:59
